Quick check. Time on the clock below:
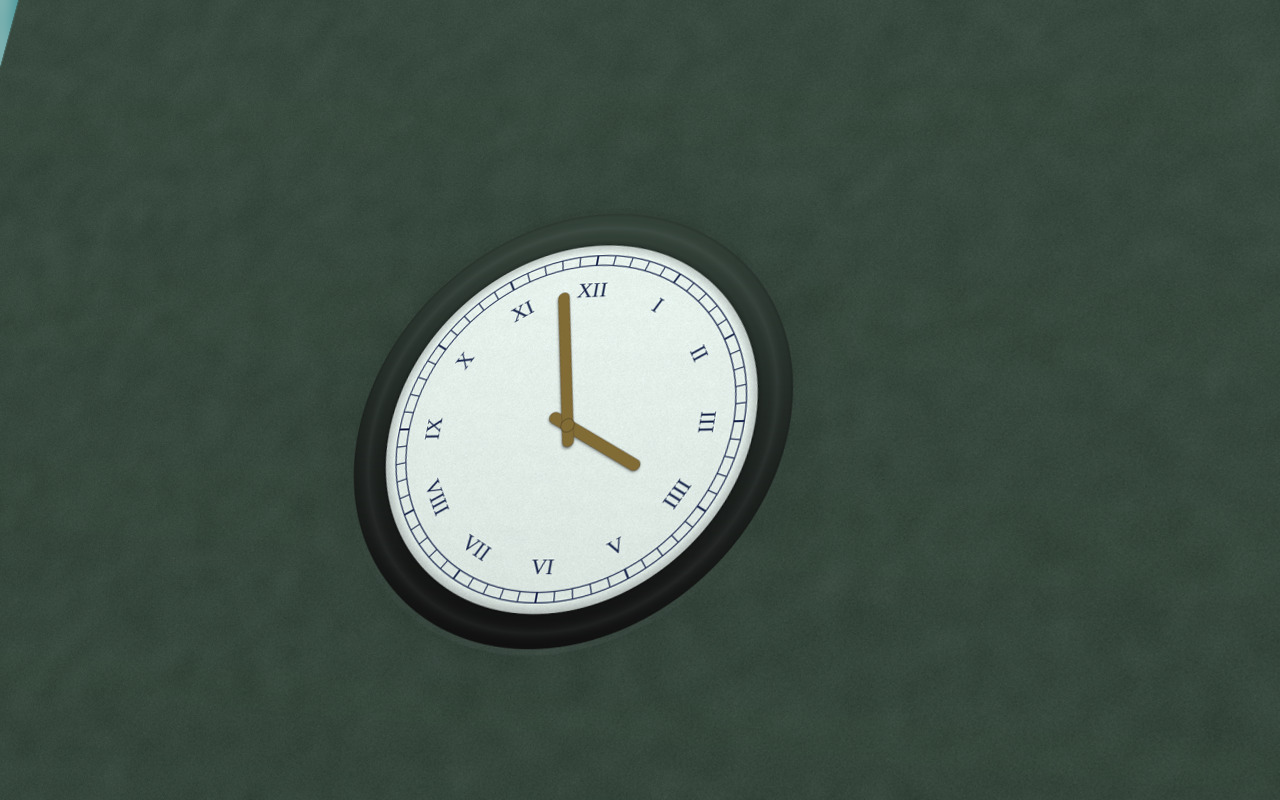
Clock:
3:58
